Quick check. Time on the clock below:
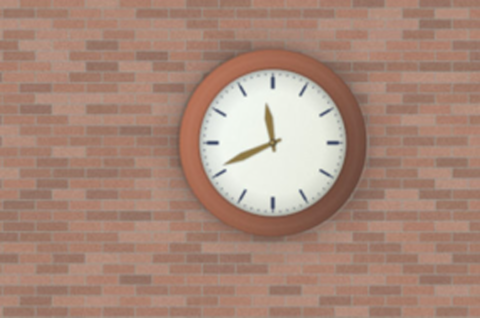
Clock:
11:41
